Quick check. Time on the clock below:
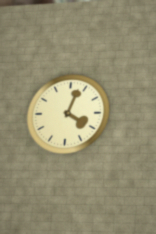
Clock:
4:03
